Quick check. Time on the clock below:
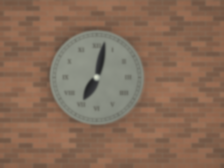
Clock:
7:02
